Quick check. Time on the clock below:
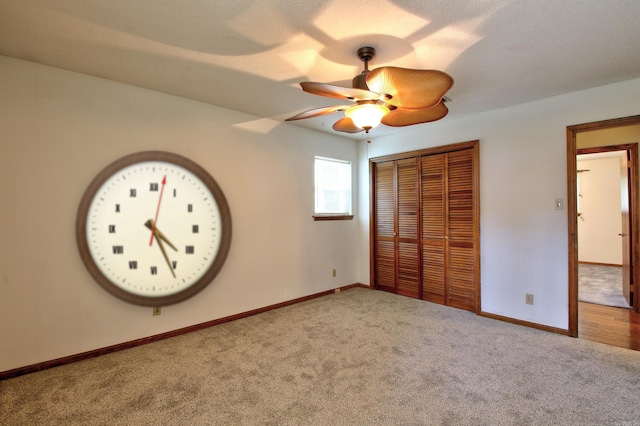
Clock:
4:26:02
